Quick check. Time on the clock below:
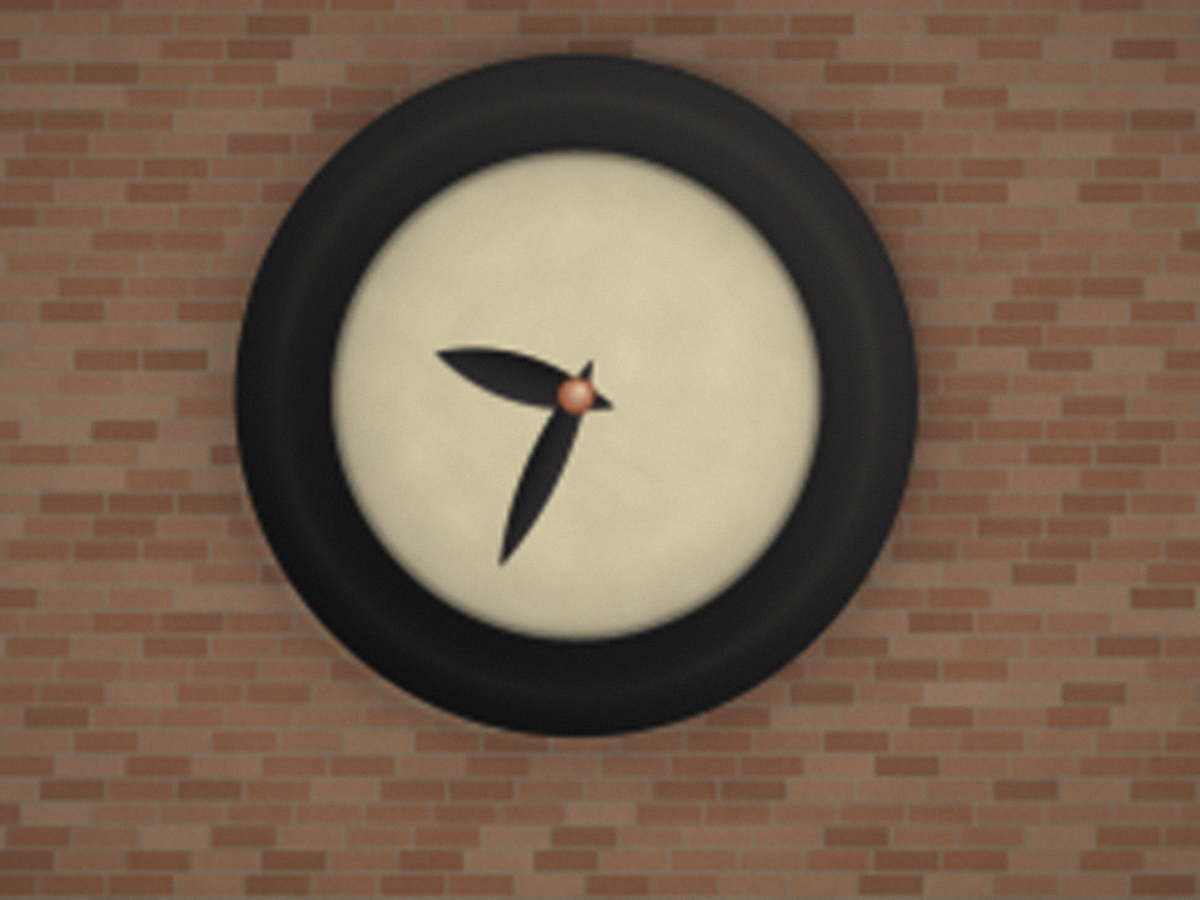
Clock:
9:34
